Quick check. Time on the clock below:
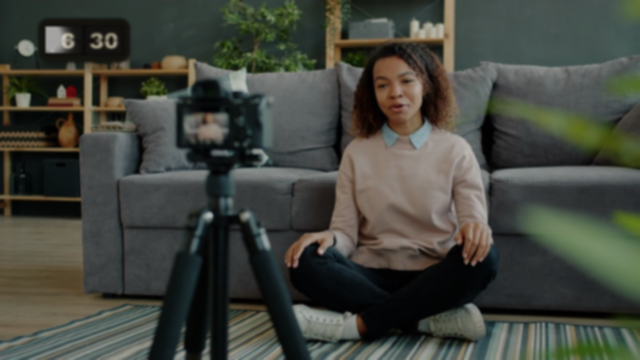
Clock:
6:30
